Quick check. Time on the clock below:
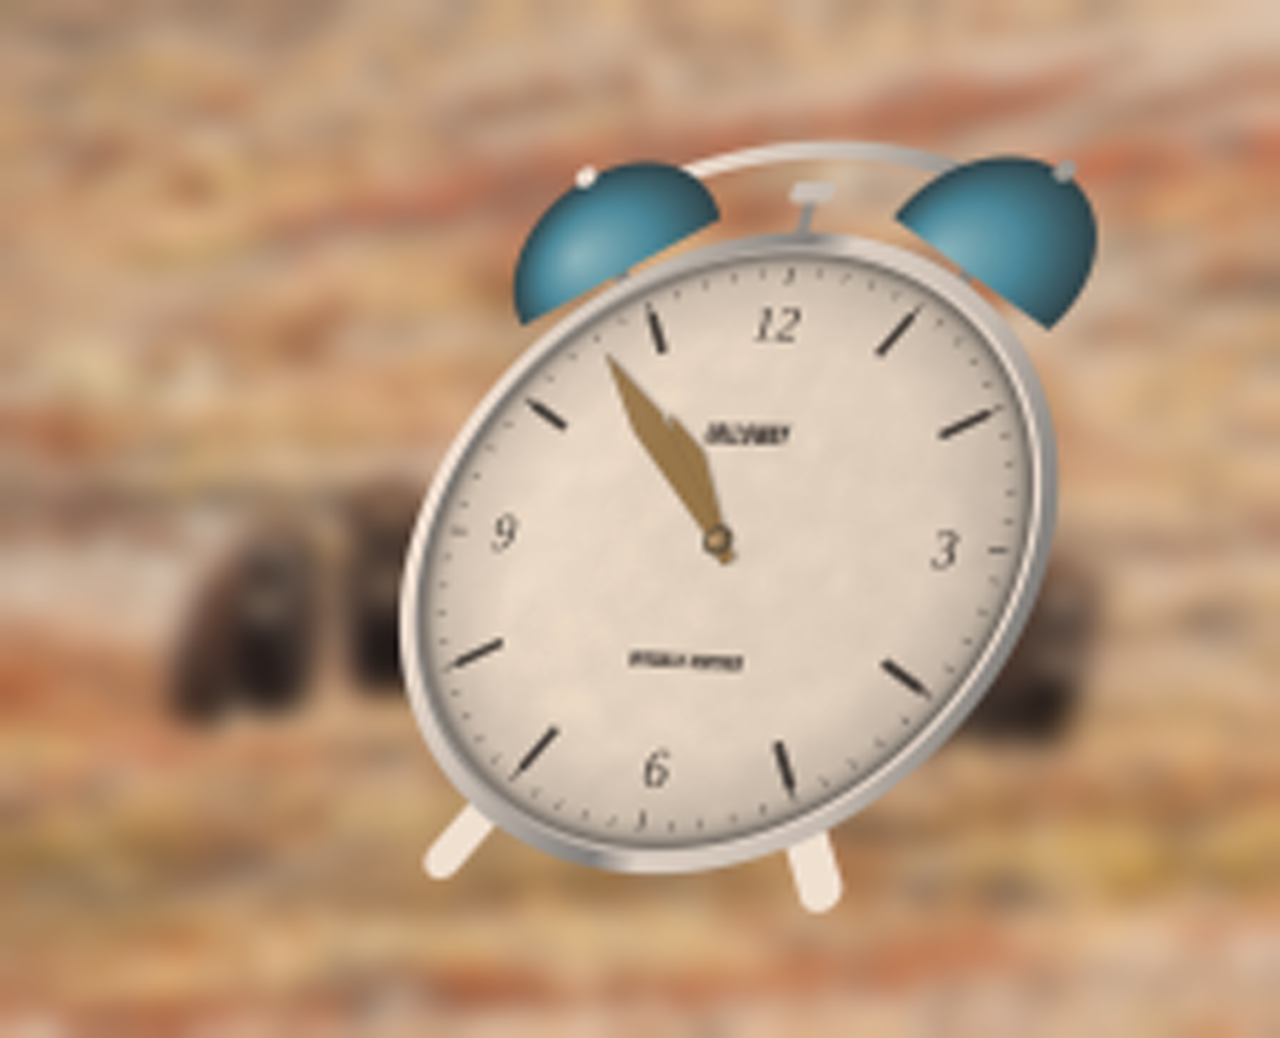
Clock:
10:53
